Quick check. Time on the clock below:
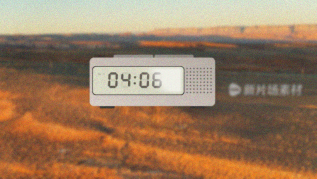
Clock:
4:06
